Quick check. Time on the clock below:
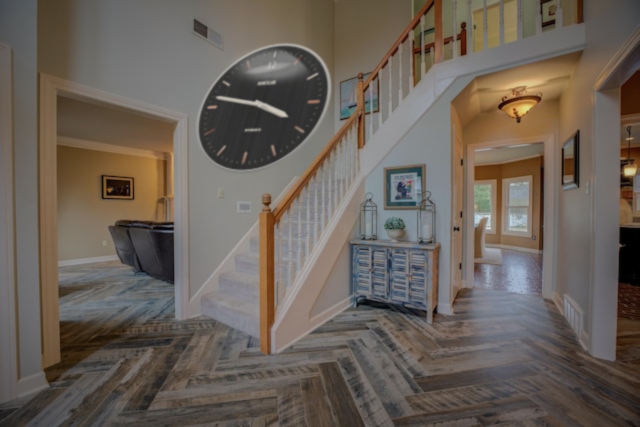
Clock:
3:47
